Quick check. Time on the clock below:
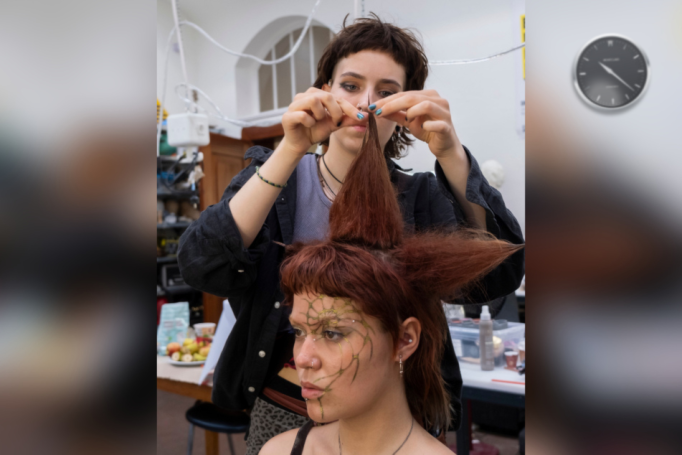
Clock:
10:22
